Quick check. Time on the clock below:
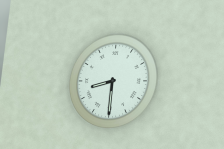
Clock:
8:30
